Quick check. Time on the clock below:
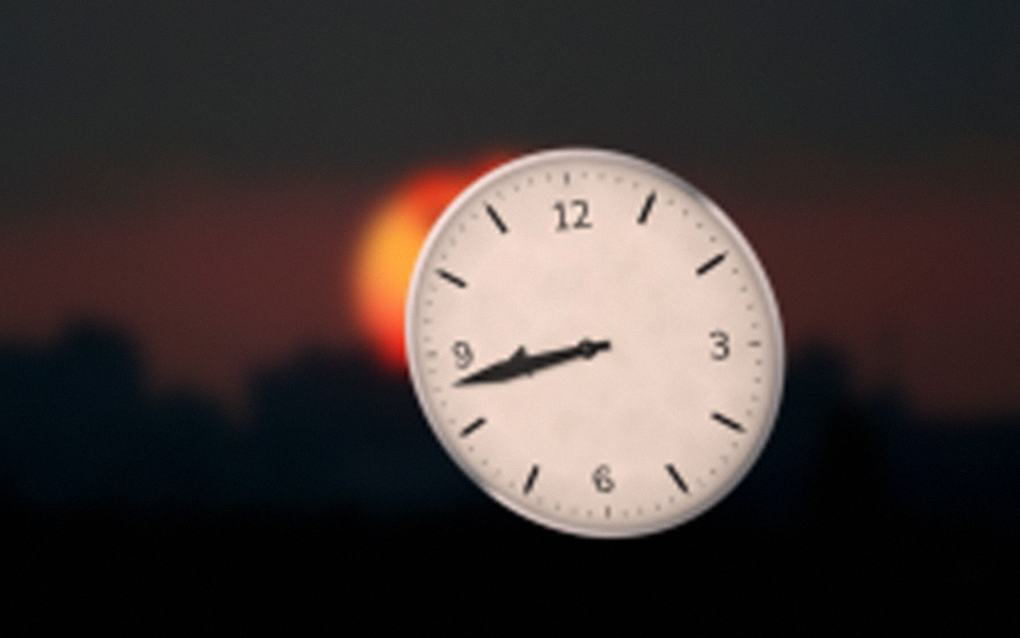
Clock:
8:43
